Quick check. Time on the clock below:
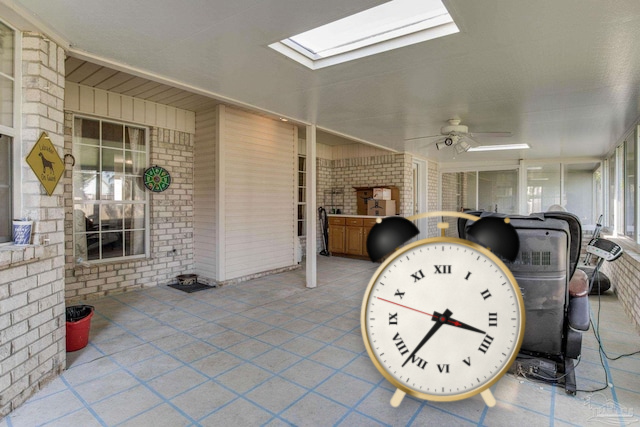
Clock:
3:36:48
